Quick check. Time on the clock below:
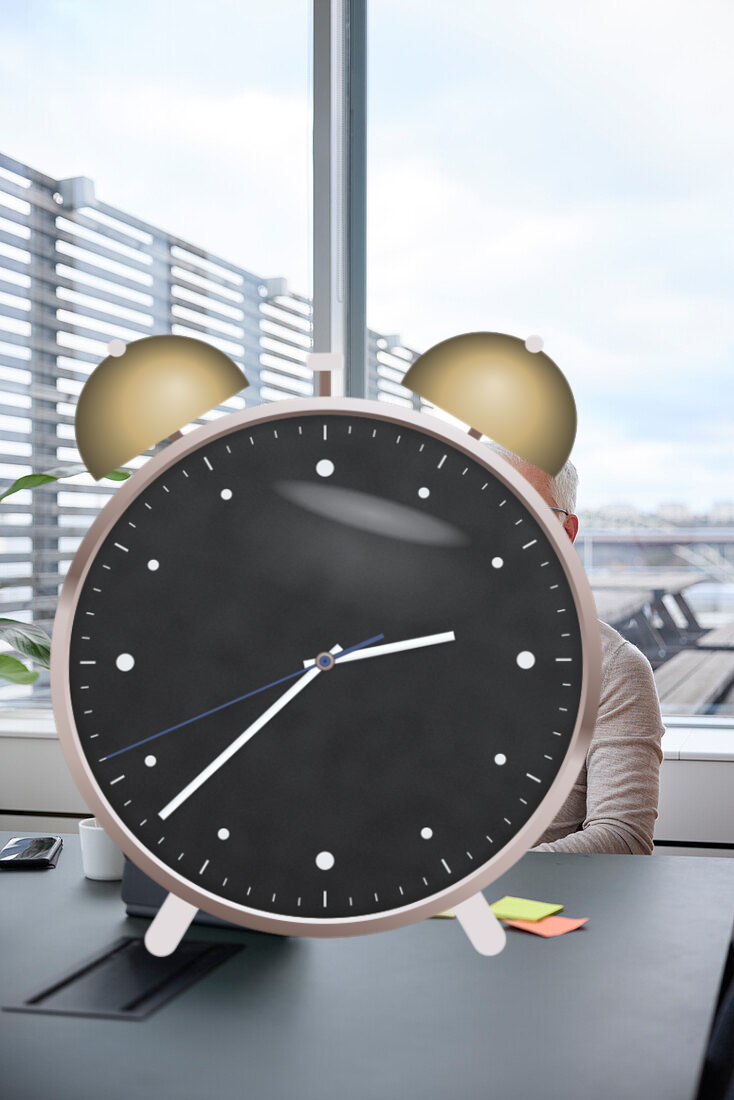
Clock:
2:37:41
